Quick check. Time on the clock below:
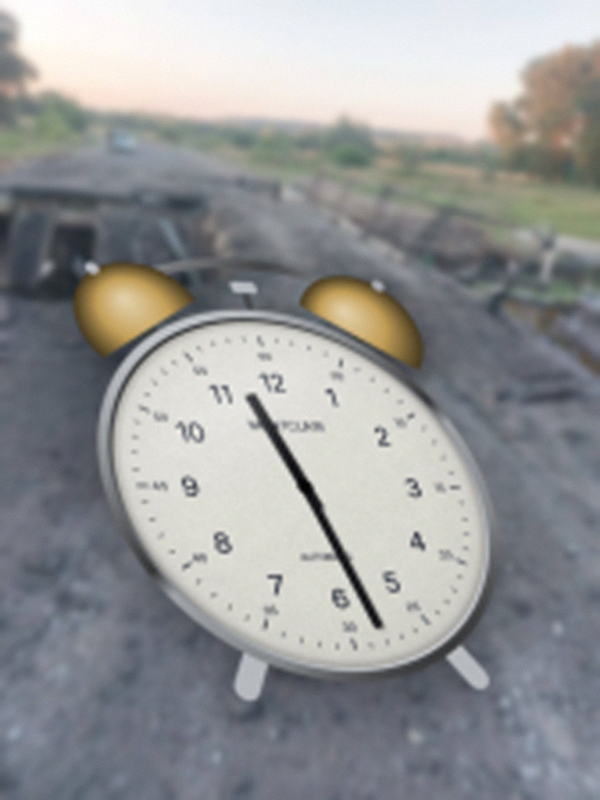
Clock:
11:28
